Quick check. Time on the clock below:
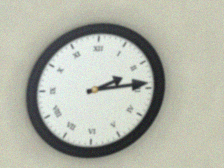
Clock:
2:14
